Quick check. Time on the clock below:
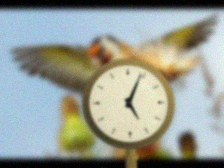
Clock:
5:04
